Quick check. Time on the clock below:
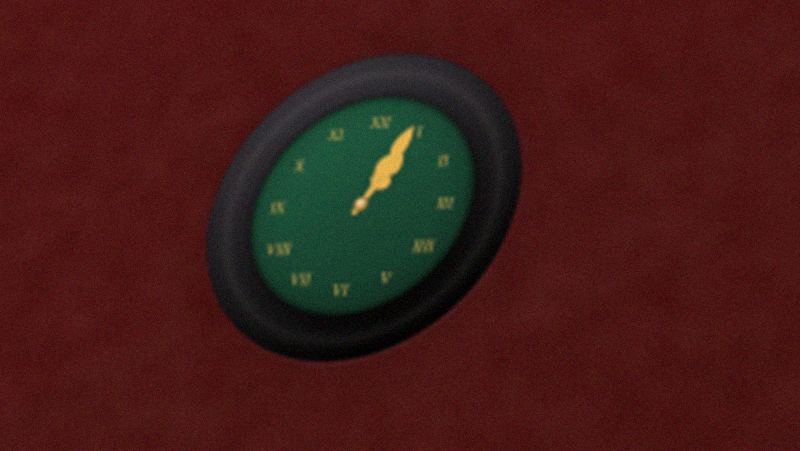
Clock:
1:04
